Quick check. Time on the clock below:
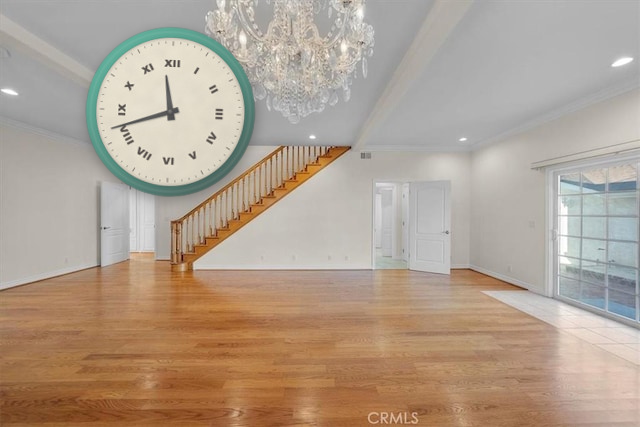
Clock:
11:42
